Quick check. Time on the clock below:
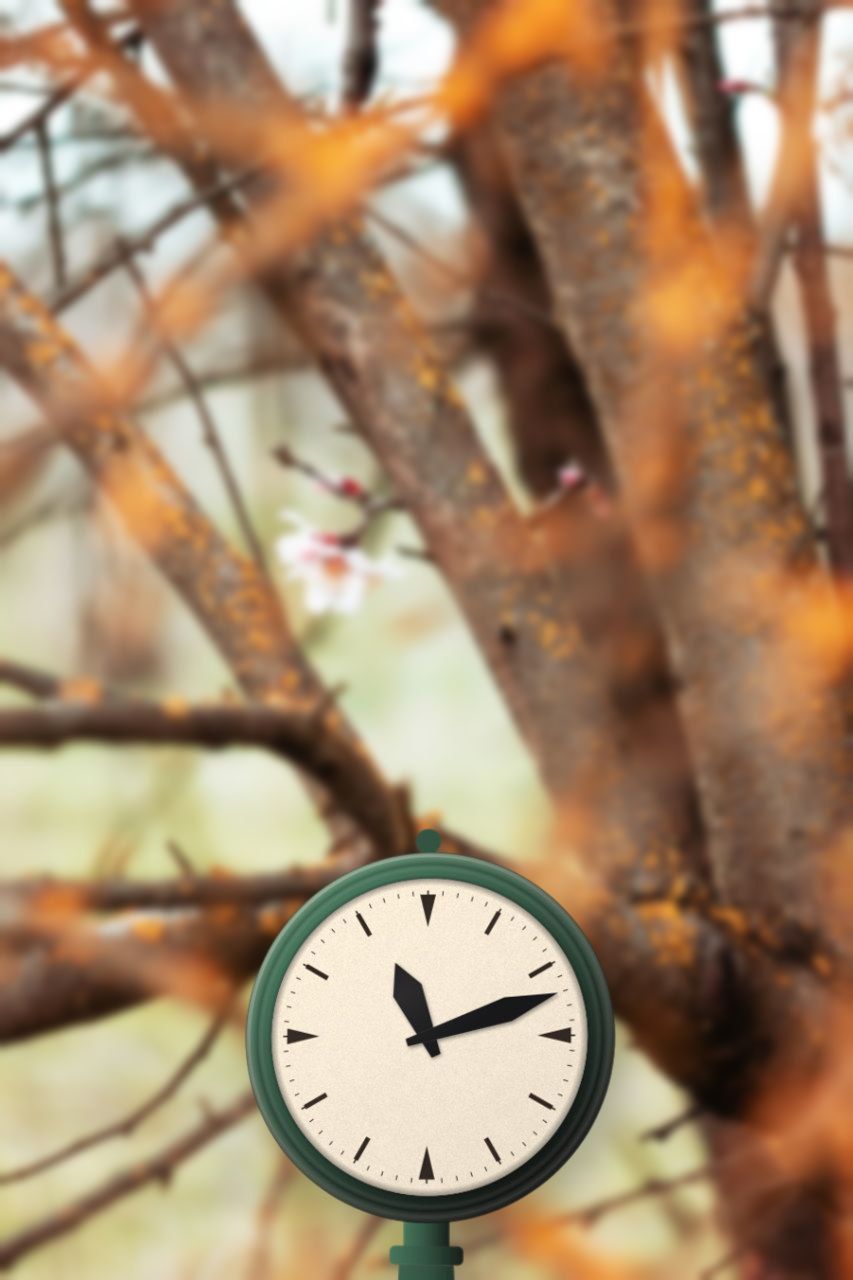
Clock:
11:12
